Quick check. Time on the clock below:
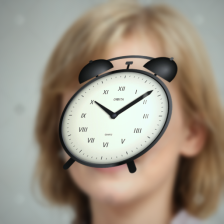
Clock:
10:08
